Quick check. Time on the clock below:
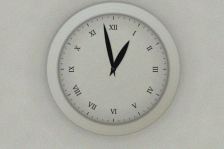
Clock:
12:58
